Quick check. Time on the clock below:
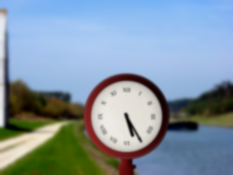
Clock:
5:25
